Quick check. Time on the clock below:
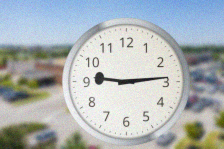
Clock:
9:14
